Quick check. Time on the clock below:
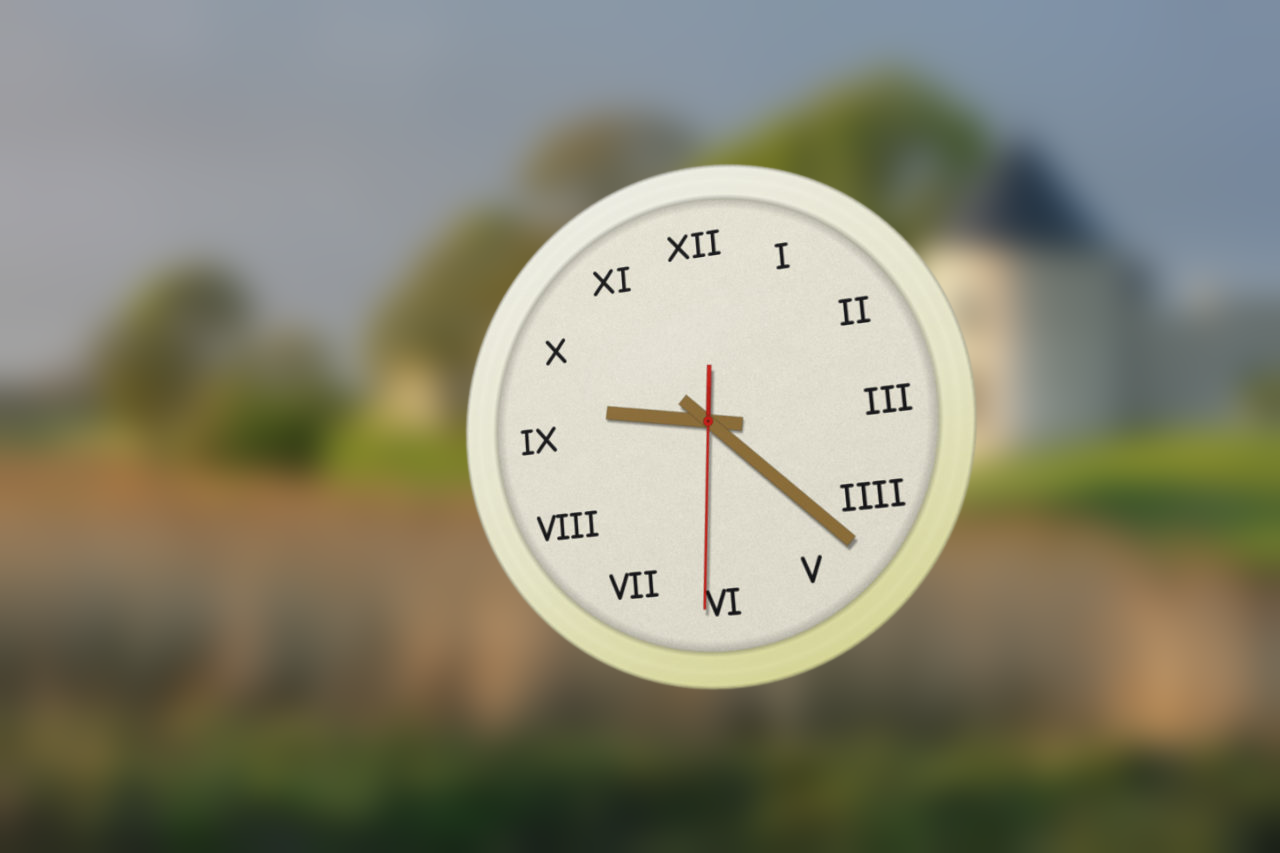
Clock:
9:22:31
